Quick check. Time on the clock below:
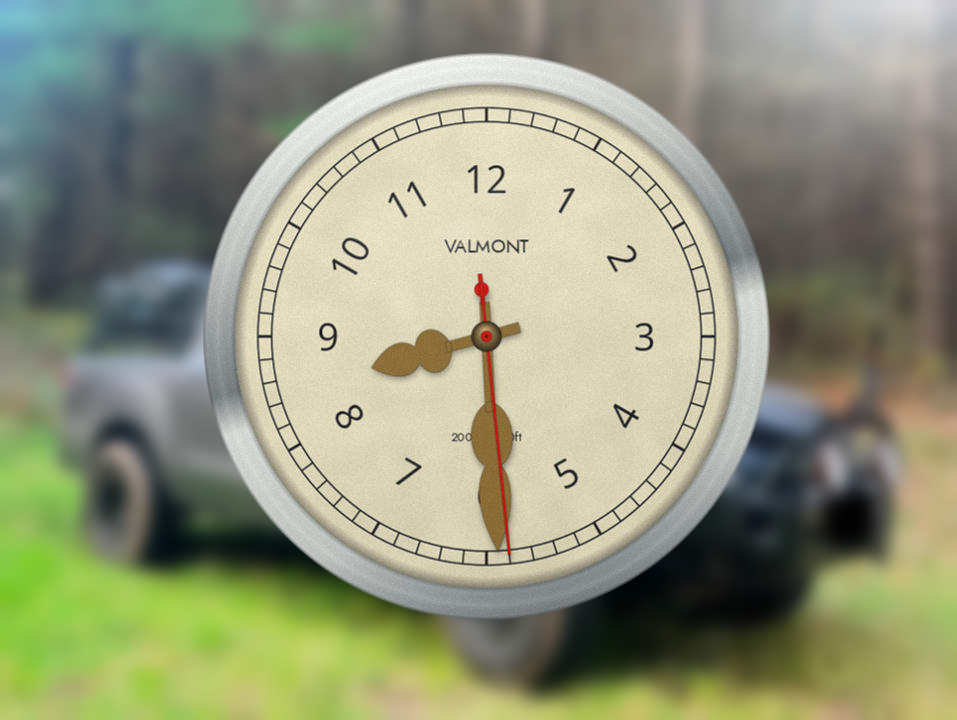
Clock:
8:29:29
